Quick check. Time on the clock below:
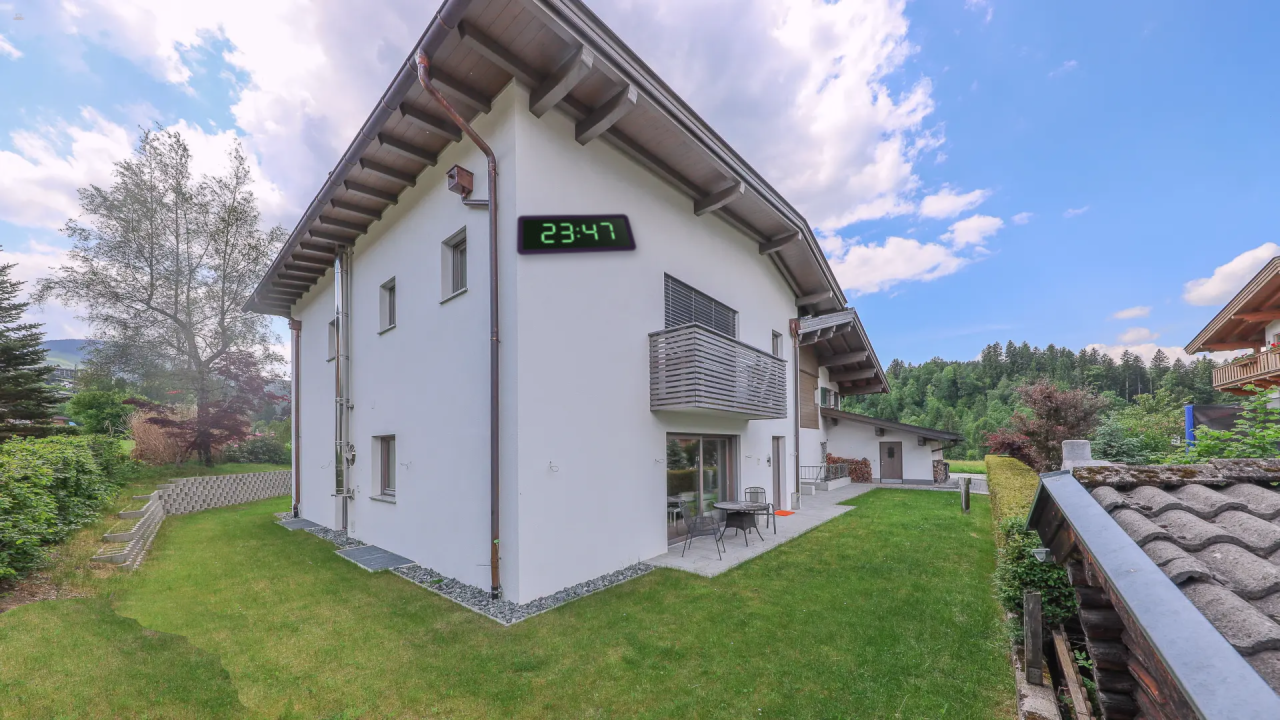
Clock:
23:47
